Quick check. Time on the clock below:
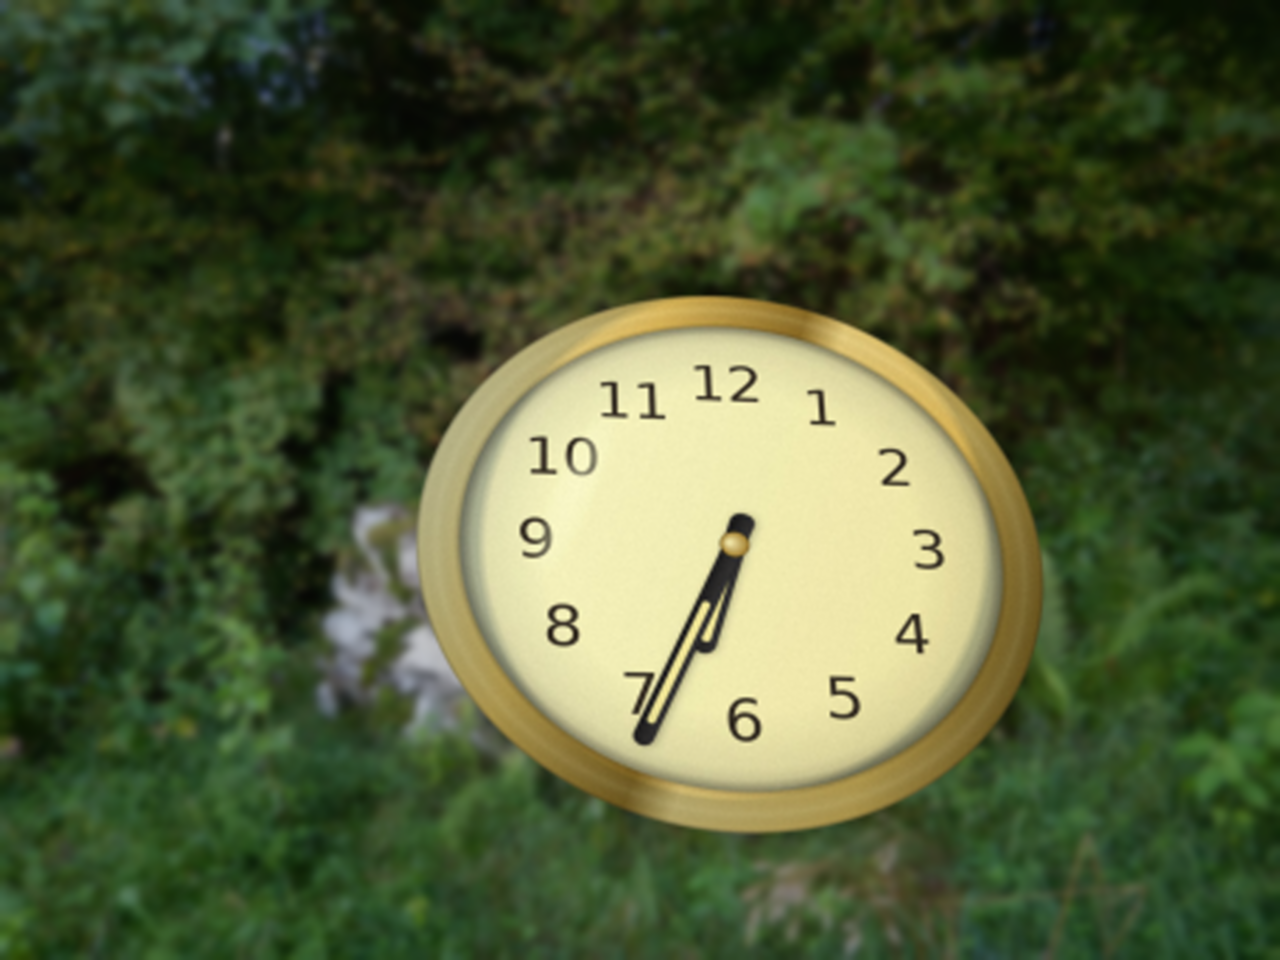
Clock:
6:34
